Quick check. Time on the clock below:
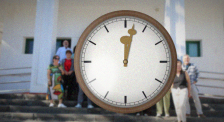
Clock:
12:02
